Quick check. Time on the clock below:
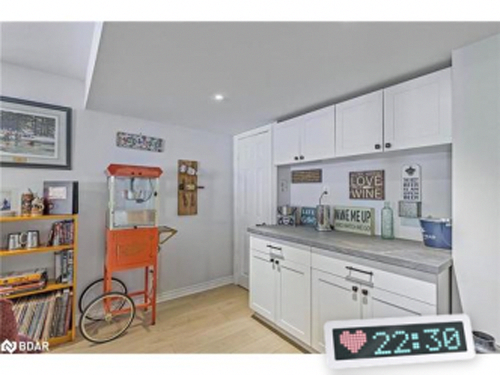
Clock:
22:30
